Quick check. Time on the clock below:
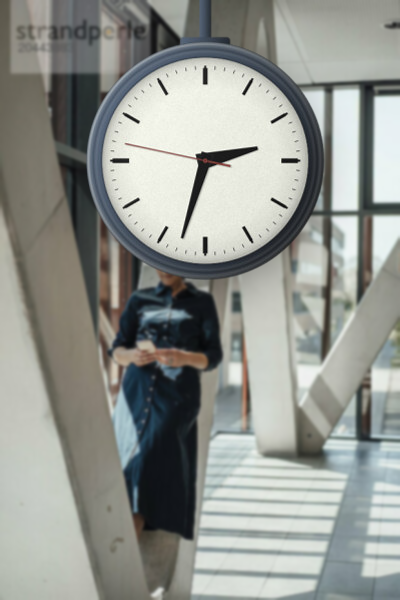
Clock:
2:32:47
